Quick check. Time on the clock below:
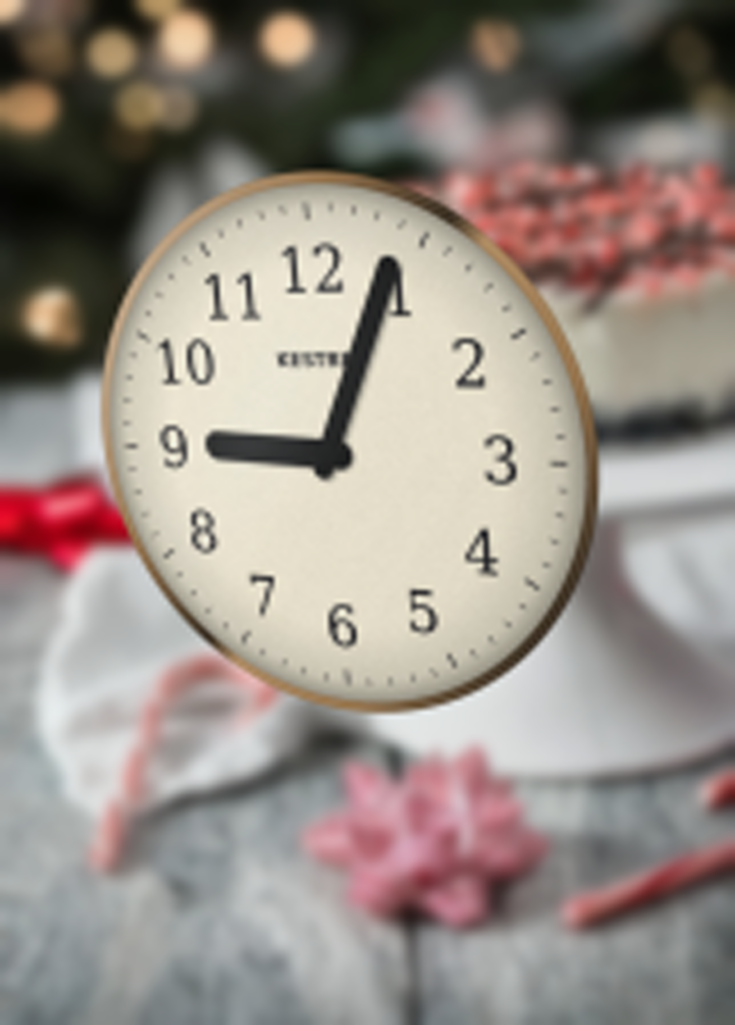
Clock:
9:04
